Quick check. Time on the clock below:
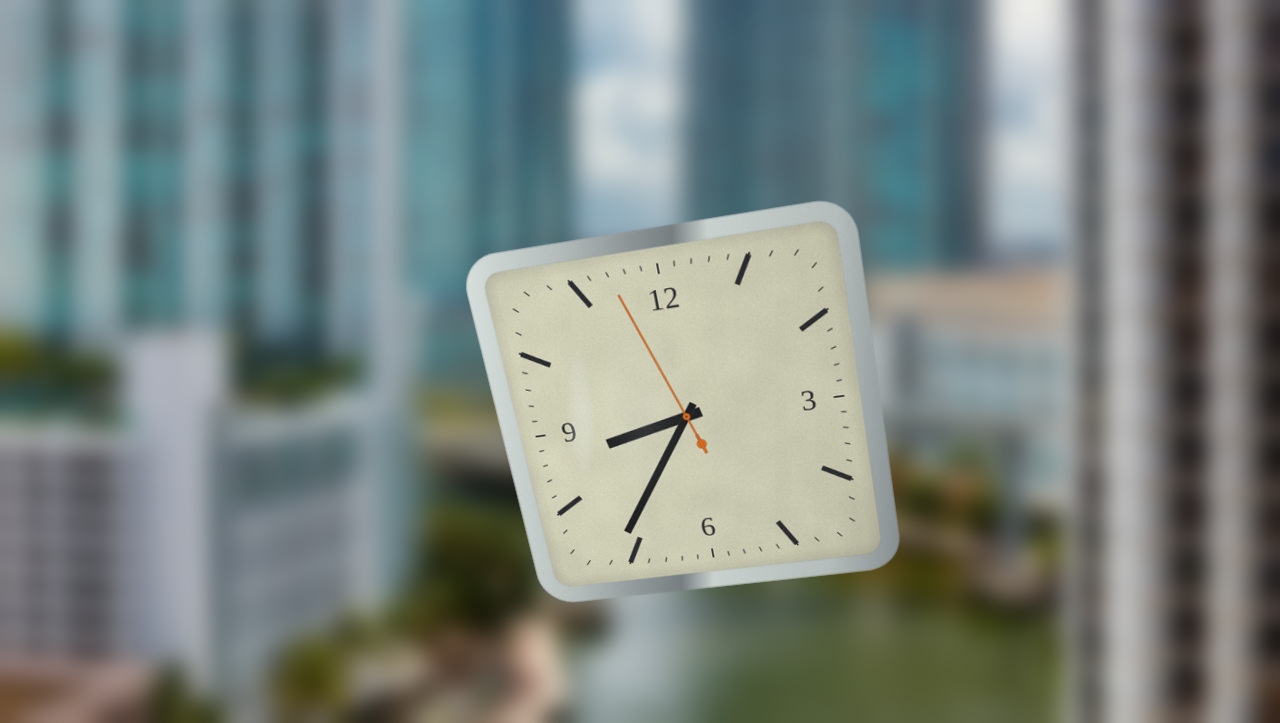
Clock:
8:35:57
